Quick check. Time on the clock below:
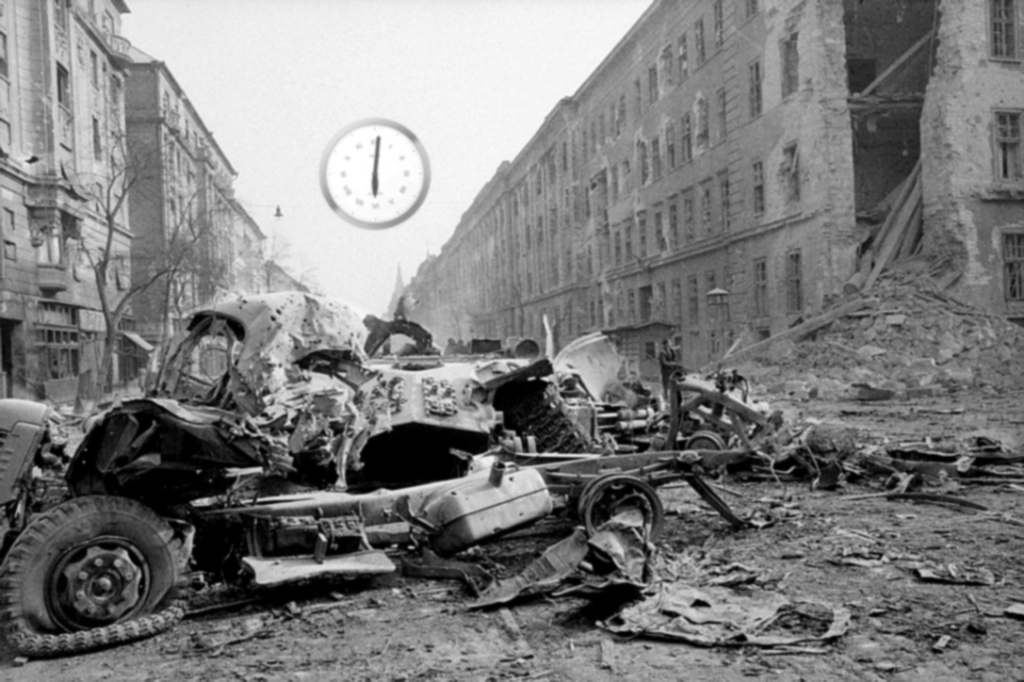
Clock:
6:01
